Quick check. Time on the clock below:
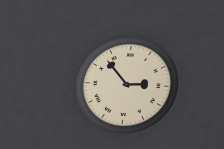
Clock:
2:53
